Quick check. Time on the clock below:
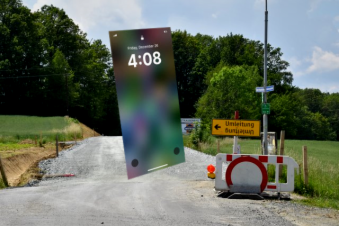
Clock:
4:08
